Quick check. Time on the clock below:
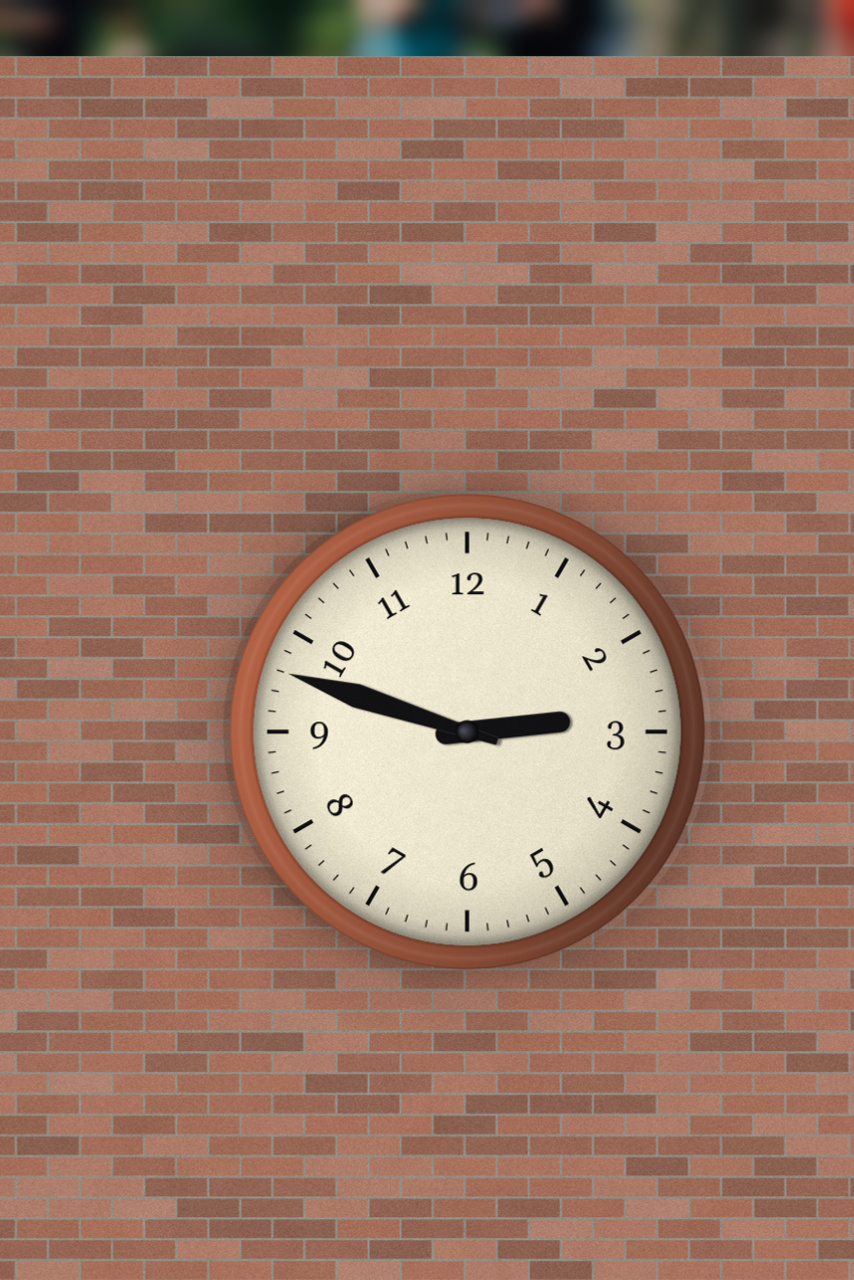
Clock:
2:48
